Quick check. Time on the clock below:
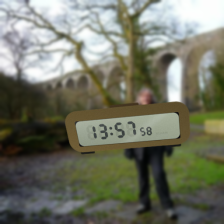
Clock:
13:57:58
